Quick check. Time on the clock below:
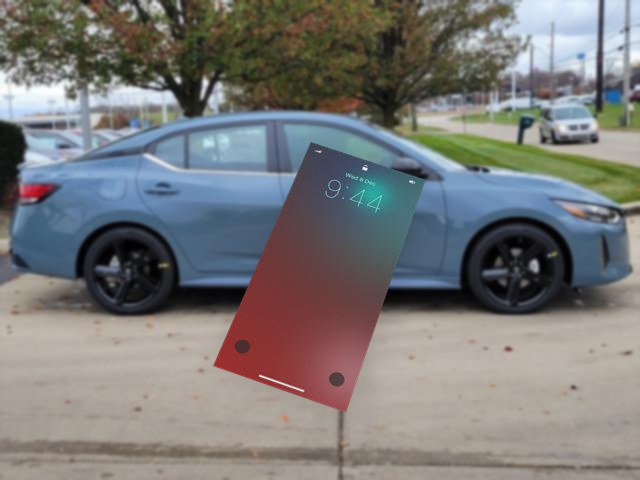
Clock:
9:44
